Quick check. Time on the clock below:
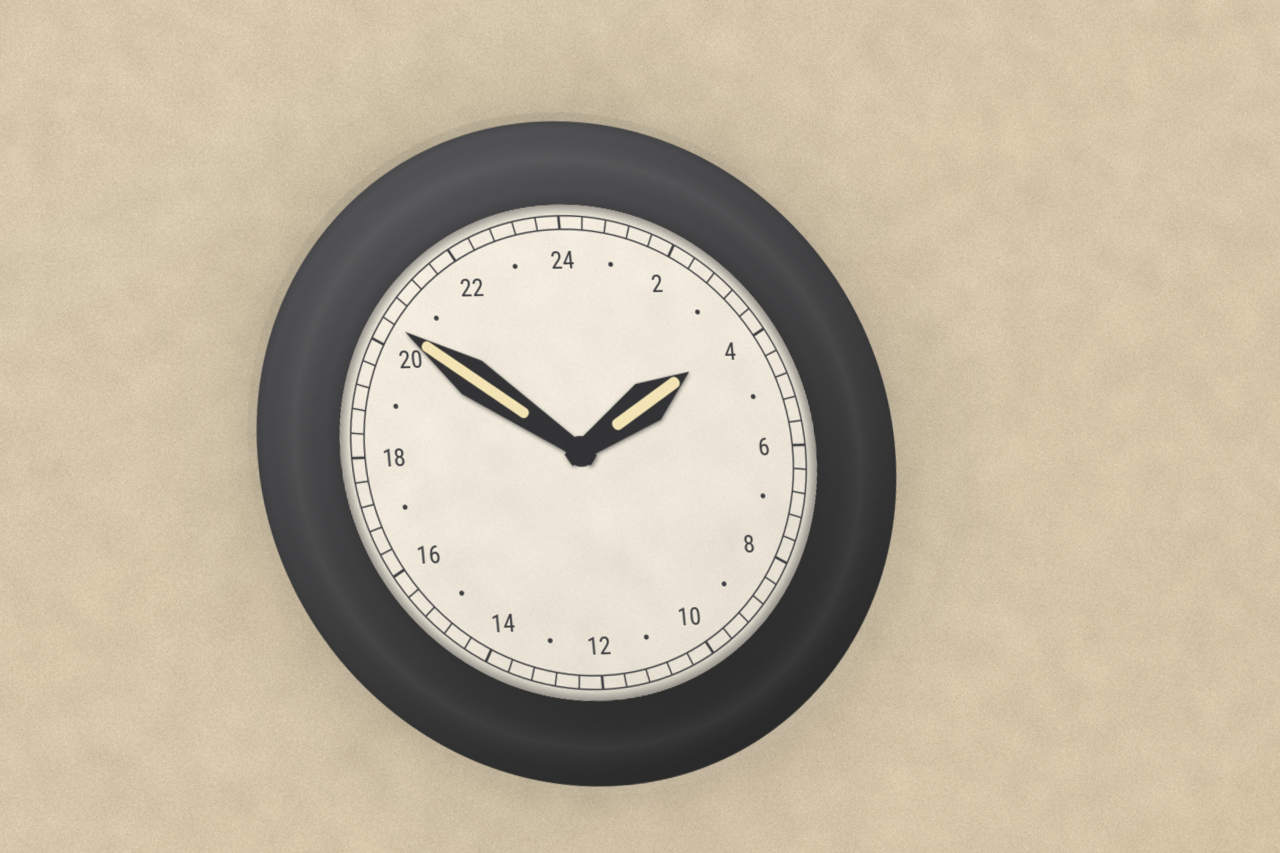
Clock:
3:51
